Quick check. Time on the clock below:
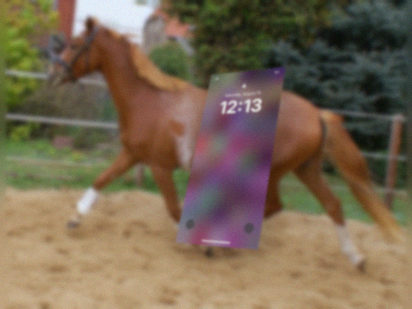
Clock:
12:13
